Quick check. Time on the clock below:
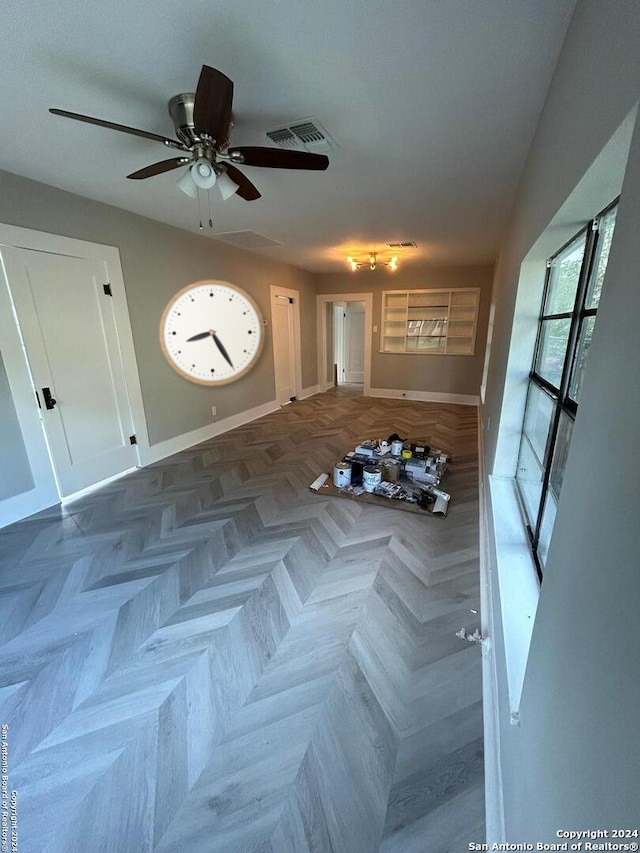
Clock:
8:25
